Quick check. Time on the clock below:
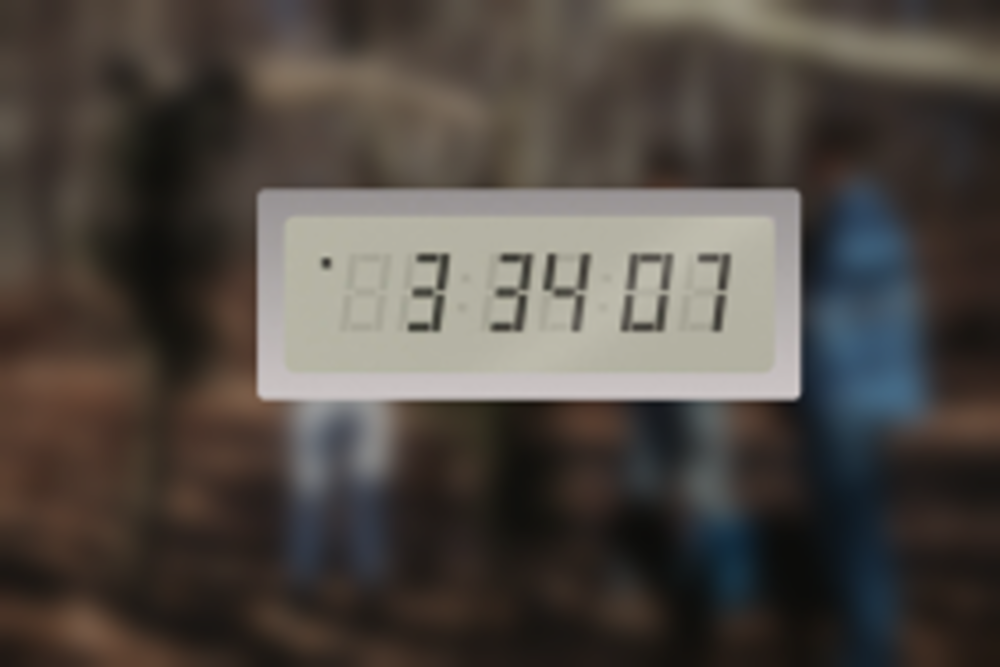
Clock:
3:34:07
